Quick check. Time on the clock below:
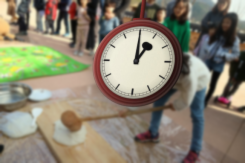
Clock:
1:00
